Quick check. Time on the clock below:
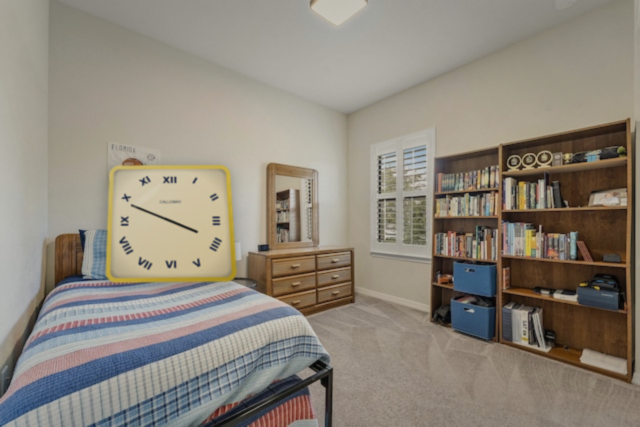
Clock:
3:49
